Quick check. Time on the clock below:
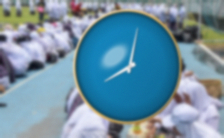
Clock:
8:02
